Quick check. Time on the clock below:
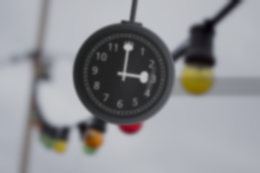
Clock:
3:00
